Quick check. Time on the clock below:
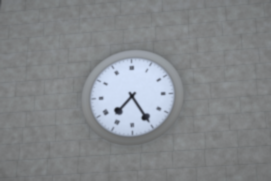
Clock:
7:25
